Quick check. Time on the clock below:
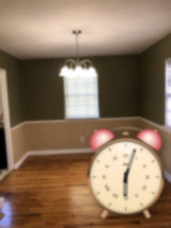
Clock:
6:03
